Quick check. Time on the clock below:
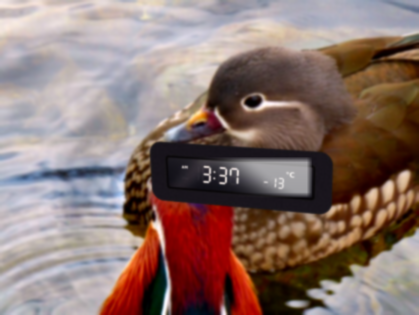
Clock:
3:37
